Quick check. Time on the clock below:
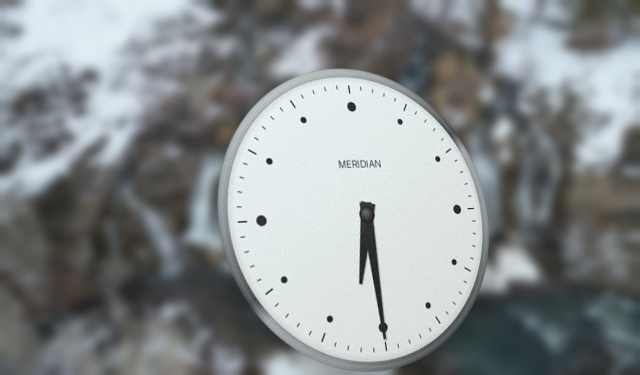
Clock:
6:30
